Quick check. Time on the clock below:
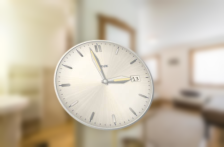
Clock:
2:58
